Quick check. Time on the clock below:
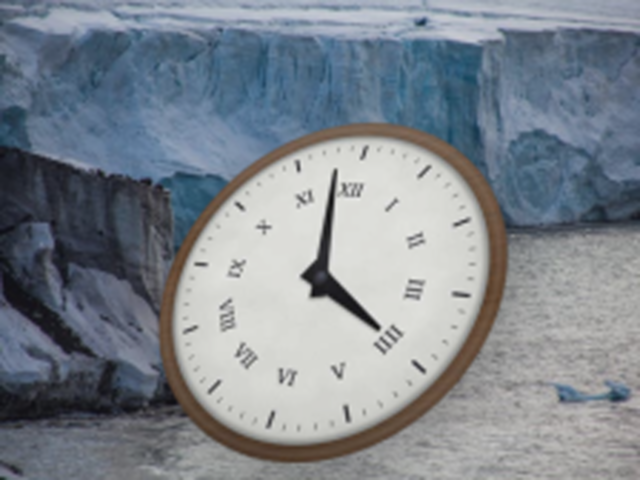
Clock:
3:58
